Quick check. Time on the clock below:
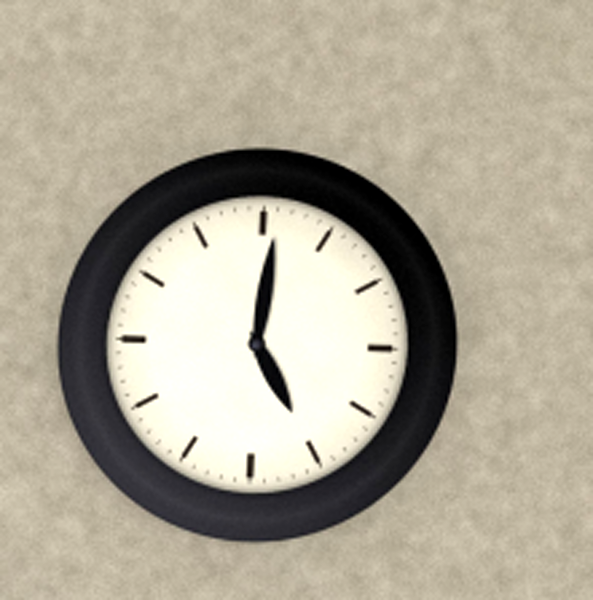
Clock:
5:01
